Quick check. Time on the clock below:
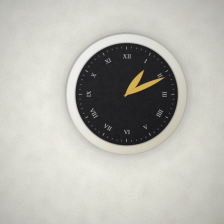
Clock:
1:11
